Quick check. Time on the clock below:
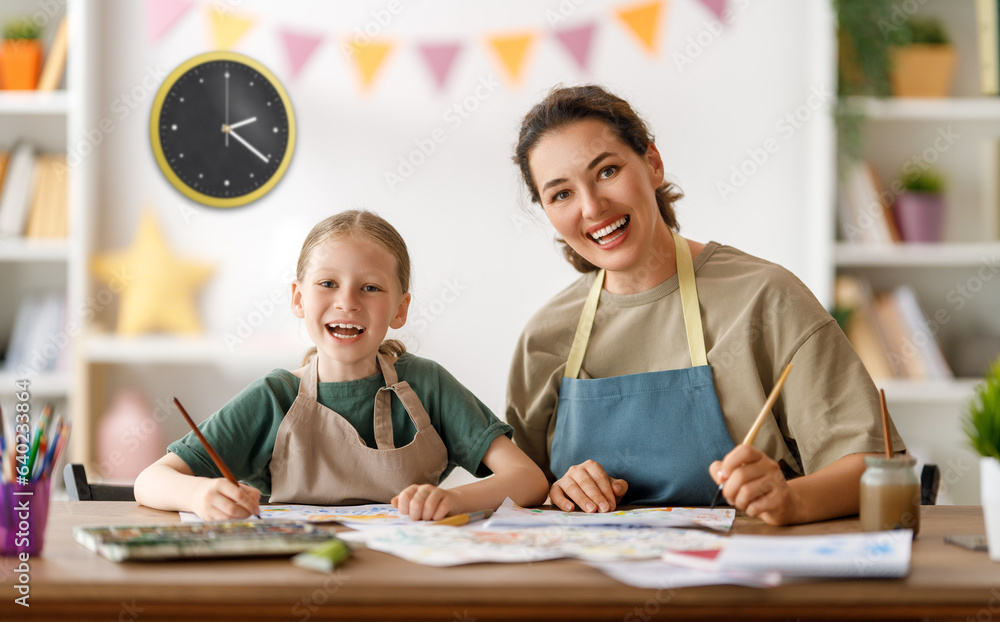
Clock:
2:21:00
